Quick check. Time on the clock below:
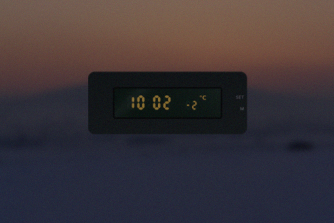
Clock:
10:02
